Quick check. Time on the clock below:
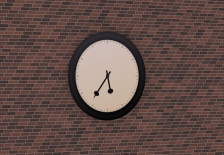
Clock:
5:36
